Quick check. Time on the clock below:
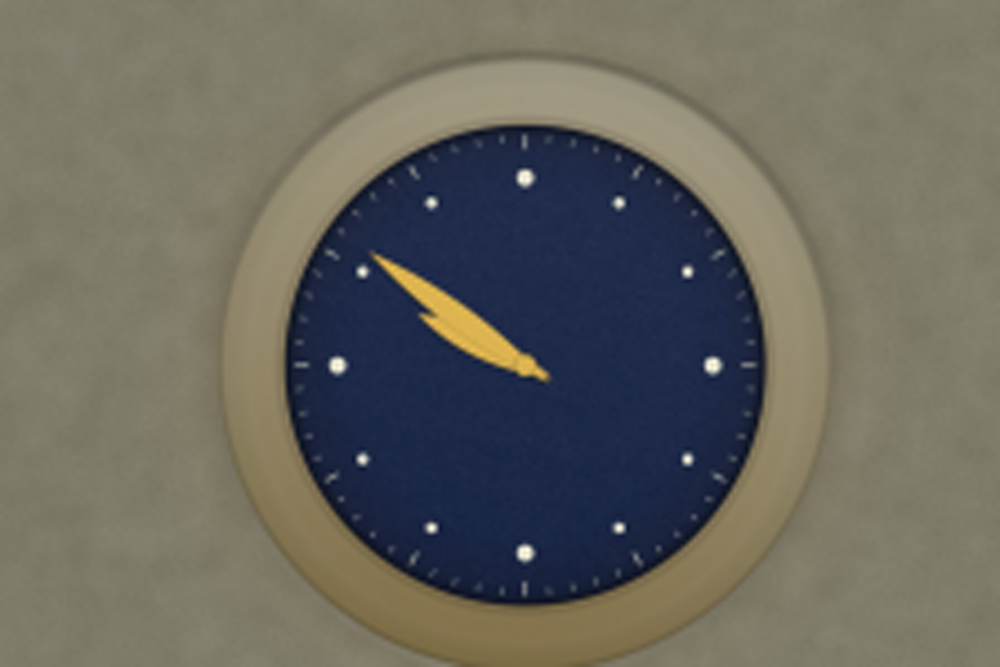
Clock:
9:51
